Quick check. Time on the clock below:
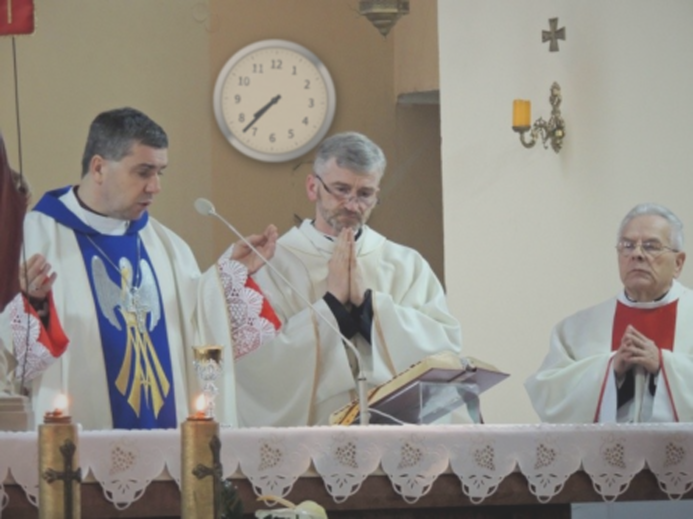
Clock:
7:37
